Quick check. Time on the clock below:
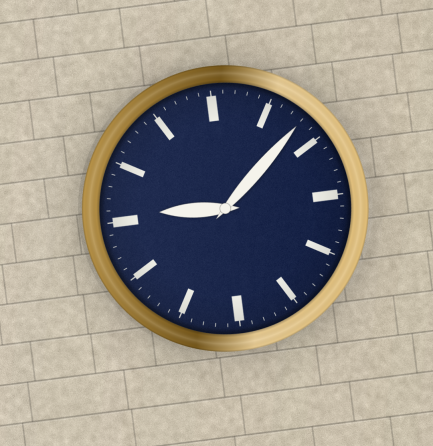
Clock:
9:08
